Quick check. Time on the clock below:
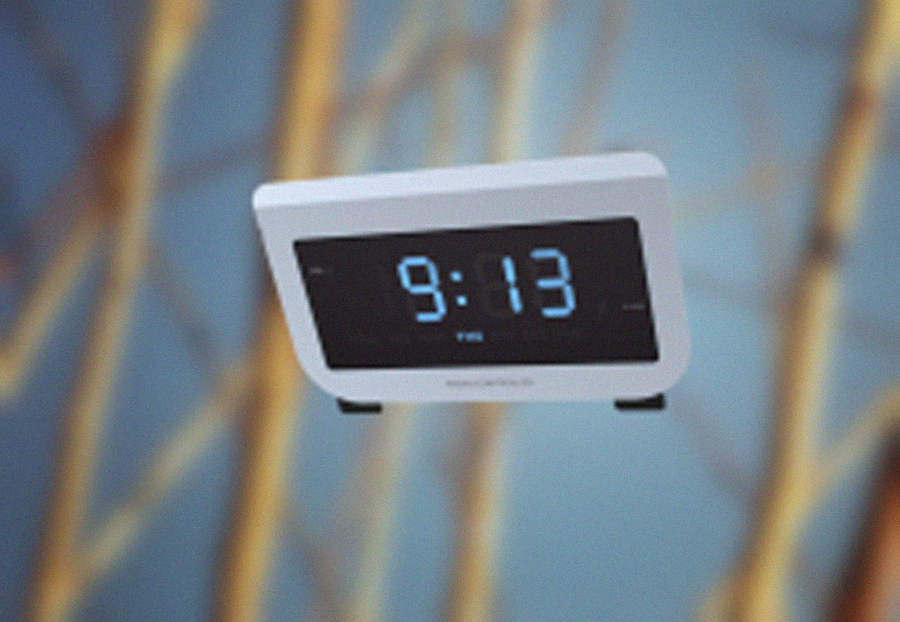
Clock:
9:13
